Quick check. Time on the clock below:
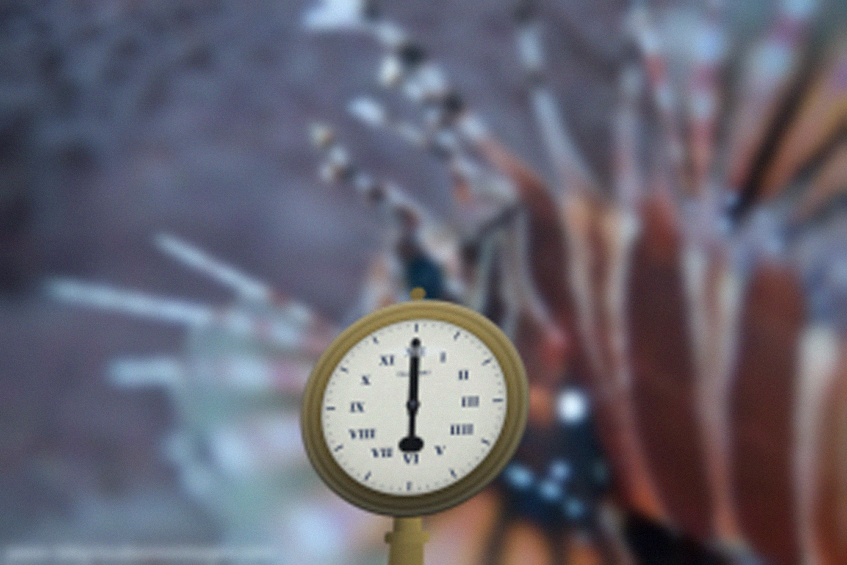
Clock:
6:00
